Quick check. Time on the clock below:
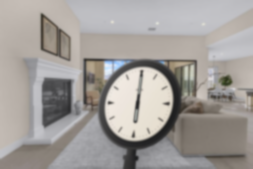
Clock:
6:00
